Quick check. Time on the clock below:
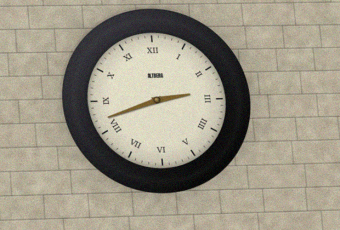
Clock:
2:42
